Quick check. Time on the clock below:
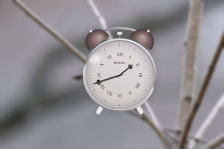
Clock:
1:42
